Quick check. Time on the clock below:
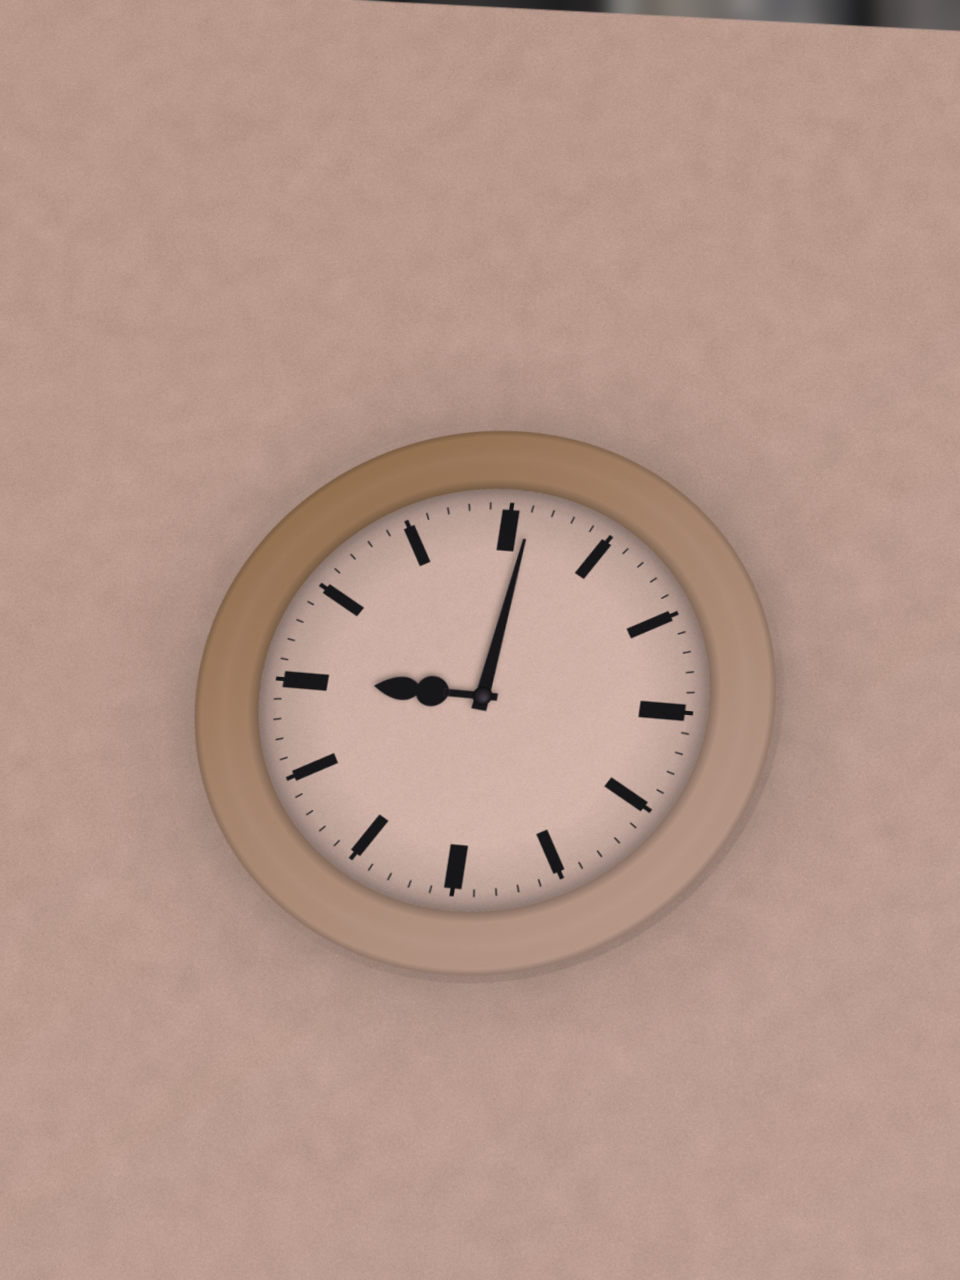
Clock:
9:01
